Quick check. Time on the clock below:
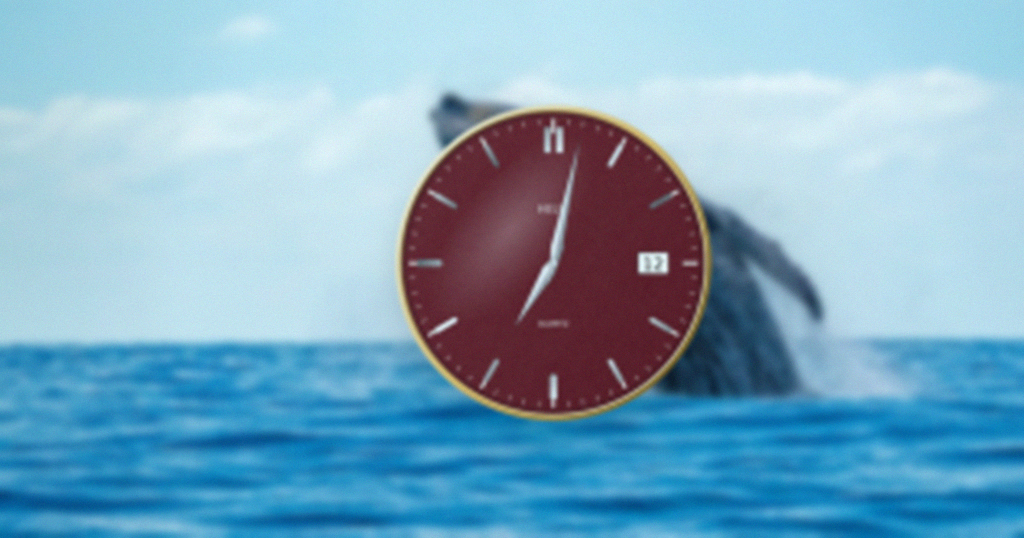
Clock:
7:02
